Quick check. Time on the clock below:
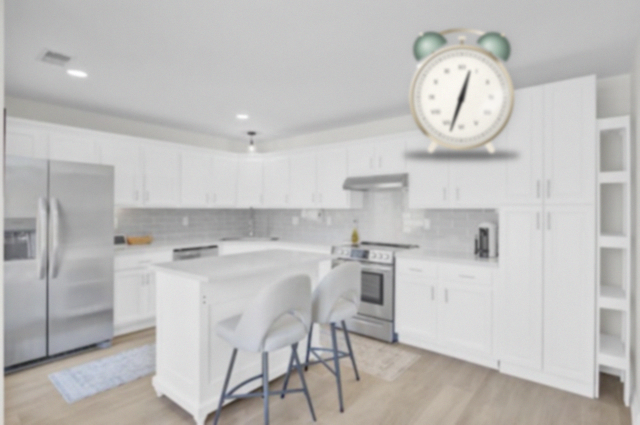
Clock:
12:33
